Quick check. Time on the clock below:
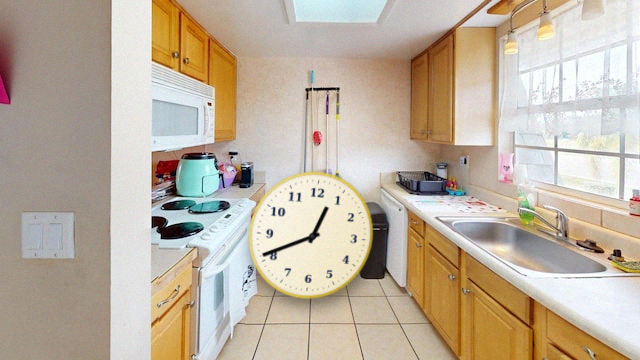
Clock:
12:41
